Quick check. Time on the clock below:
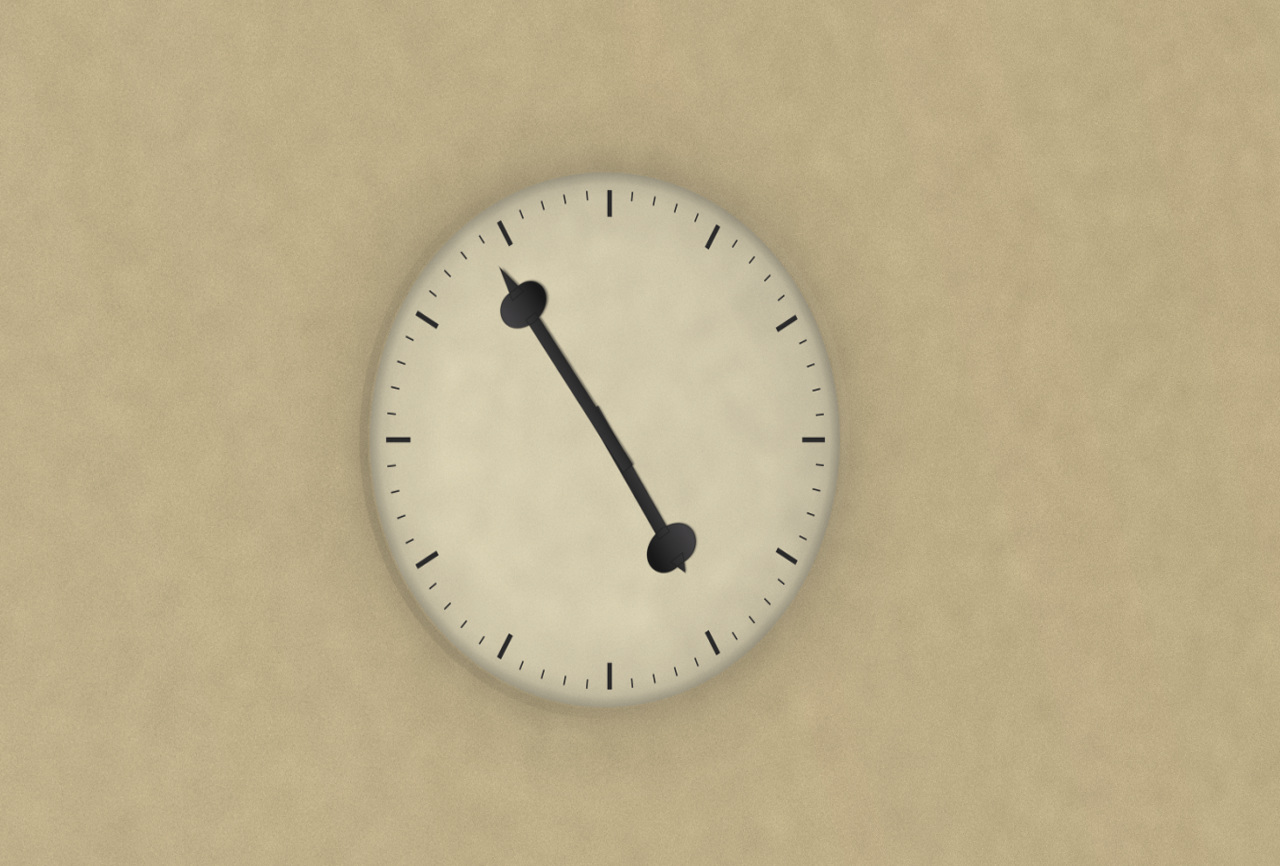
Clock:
4:54
